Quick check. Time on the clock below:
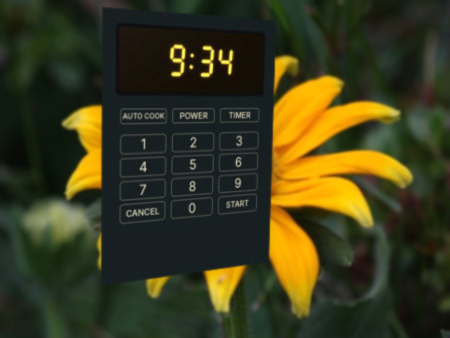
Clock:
9:34
